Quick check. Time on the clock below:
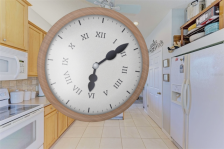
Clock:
6:08
